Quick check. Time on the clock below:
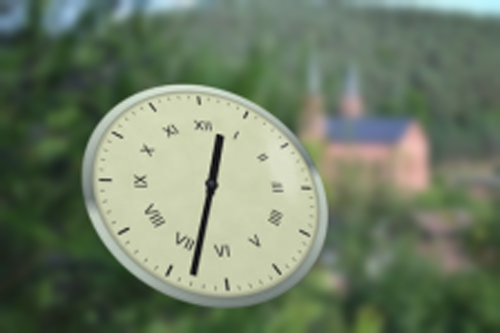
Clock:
12:33
